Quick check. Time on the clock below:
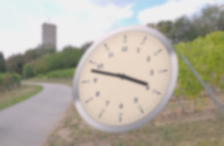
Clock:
3:48
